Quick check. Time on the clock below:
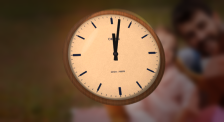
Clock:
12:02
